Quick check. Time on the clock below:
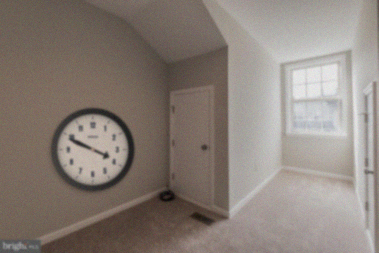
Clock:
3:49
